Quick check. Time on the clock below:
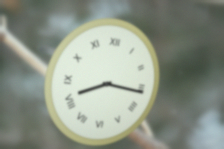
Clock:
8:16
